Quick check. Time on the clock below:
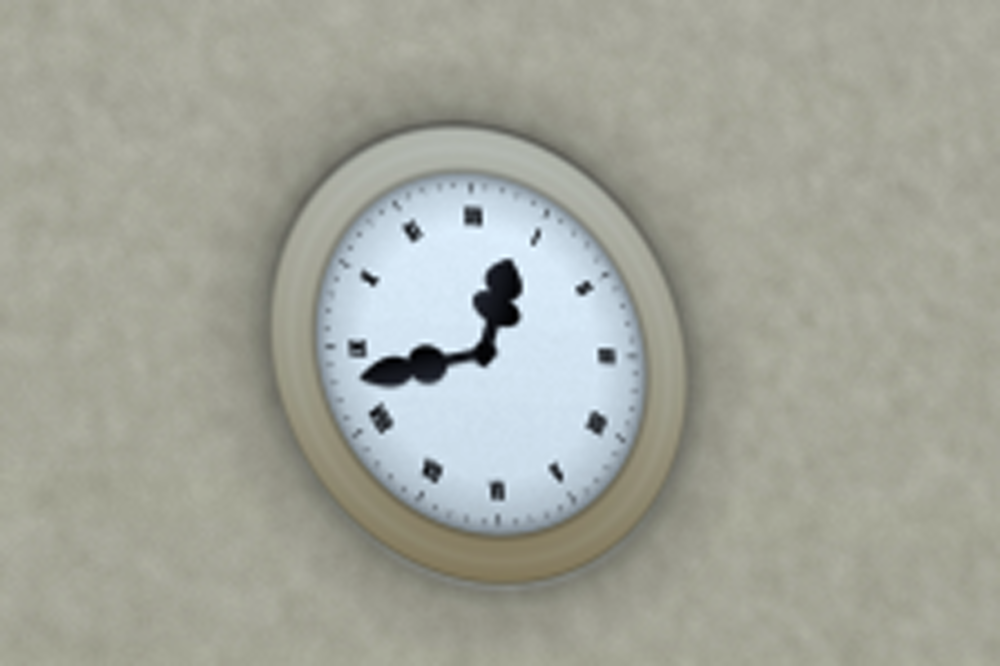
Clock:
12:43
